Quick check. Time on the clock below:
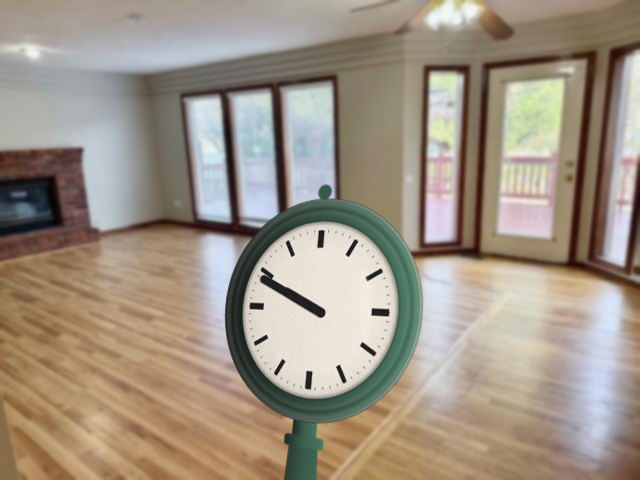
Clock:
9:49
